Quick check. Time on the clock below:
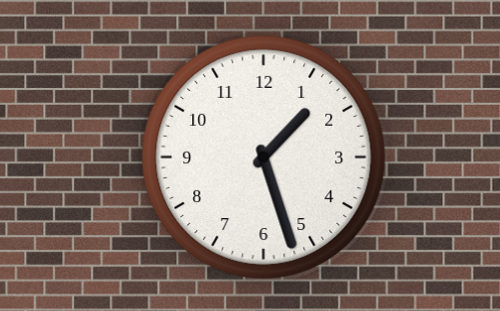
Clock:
1:27
